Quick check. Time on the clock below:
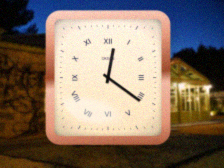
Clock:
12:21
